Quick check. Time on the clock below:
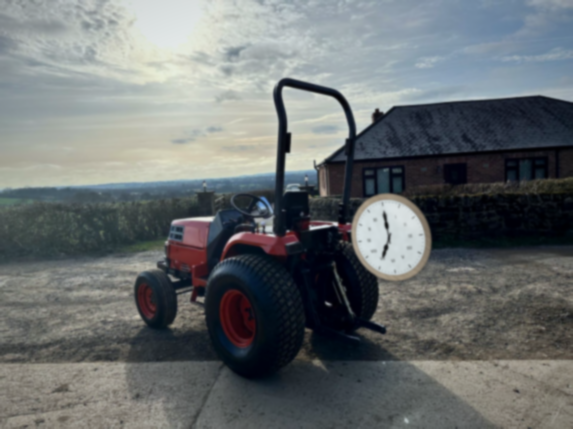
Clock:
7:00
